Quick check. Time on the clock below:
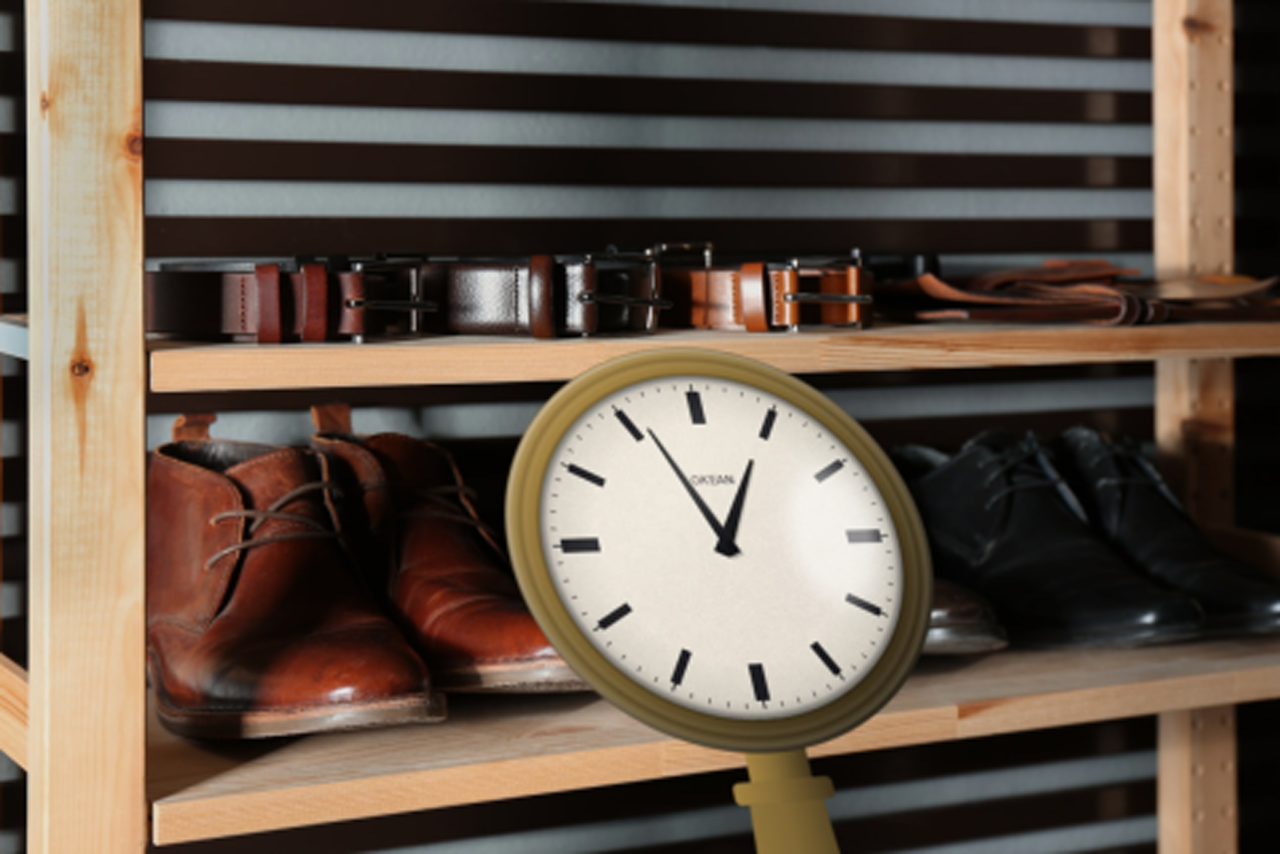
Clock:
12:56
